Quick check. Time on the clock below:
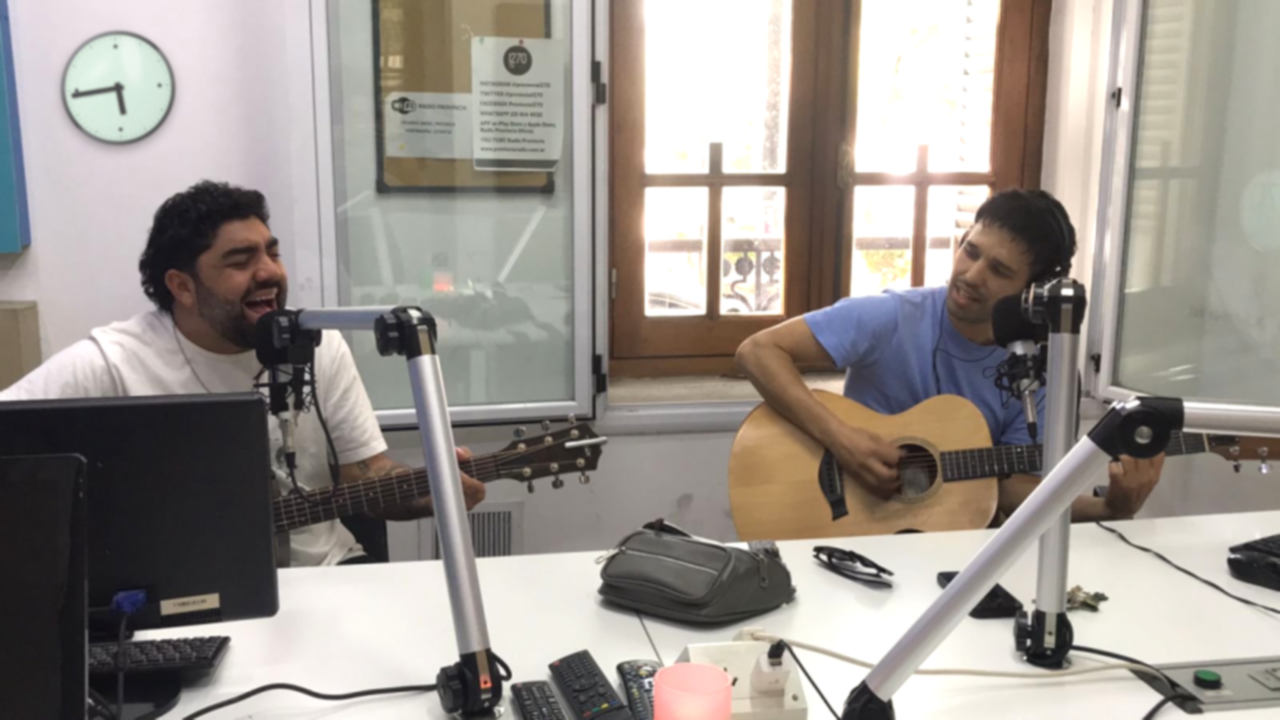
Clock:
5:44
